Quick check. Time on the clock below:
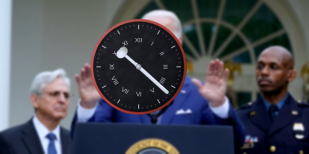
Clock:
10:22
